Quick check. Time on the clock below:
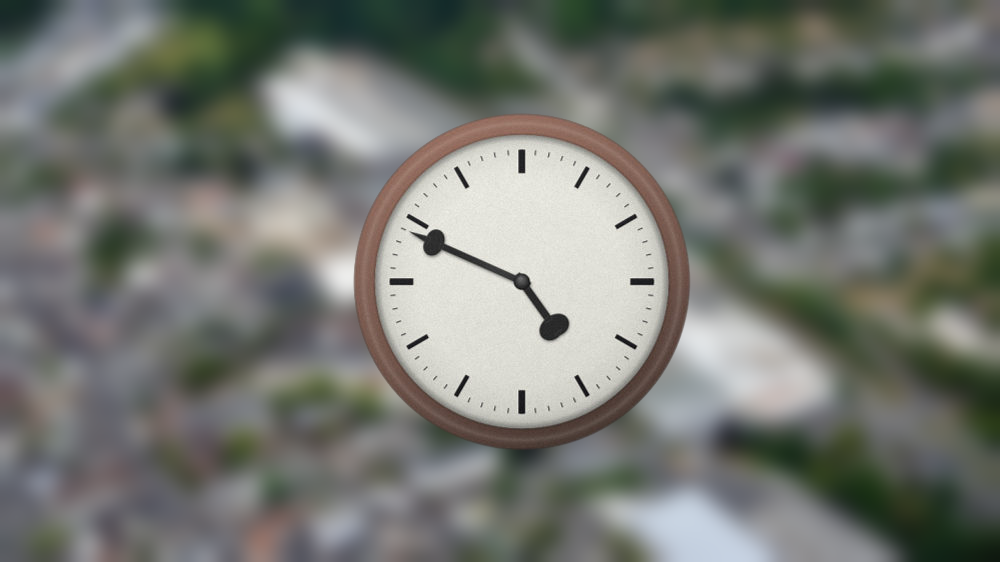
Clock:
4:49
